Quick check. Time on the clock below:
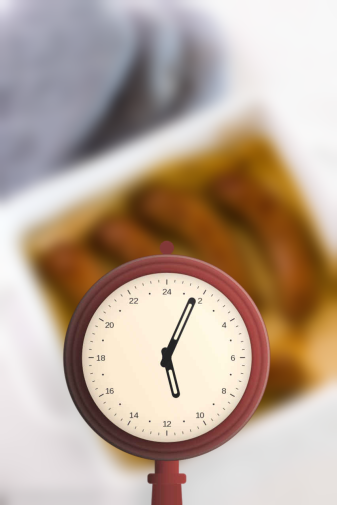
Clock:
11:04
